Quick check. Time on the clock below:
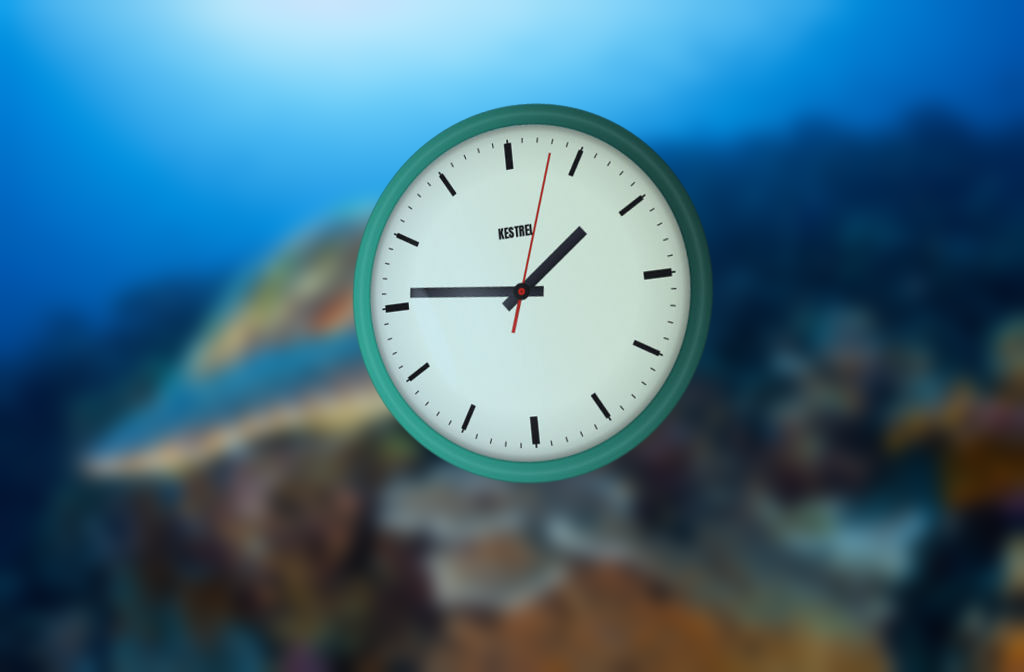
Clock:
1:46:03
